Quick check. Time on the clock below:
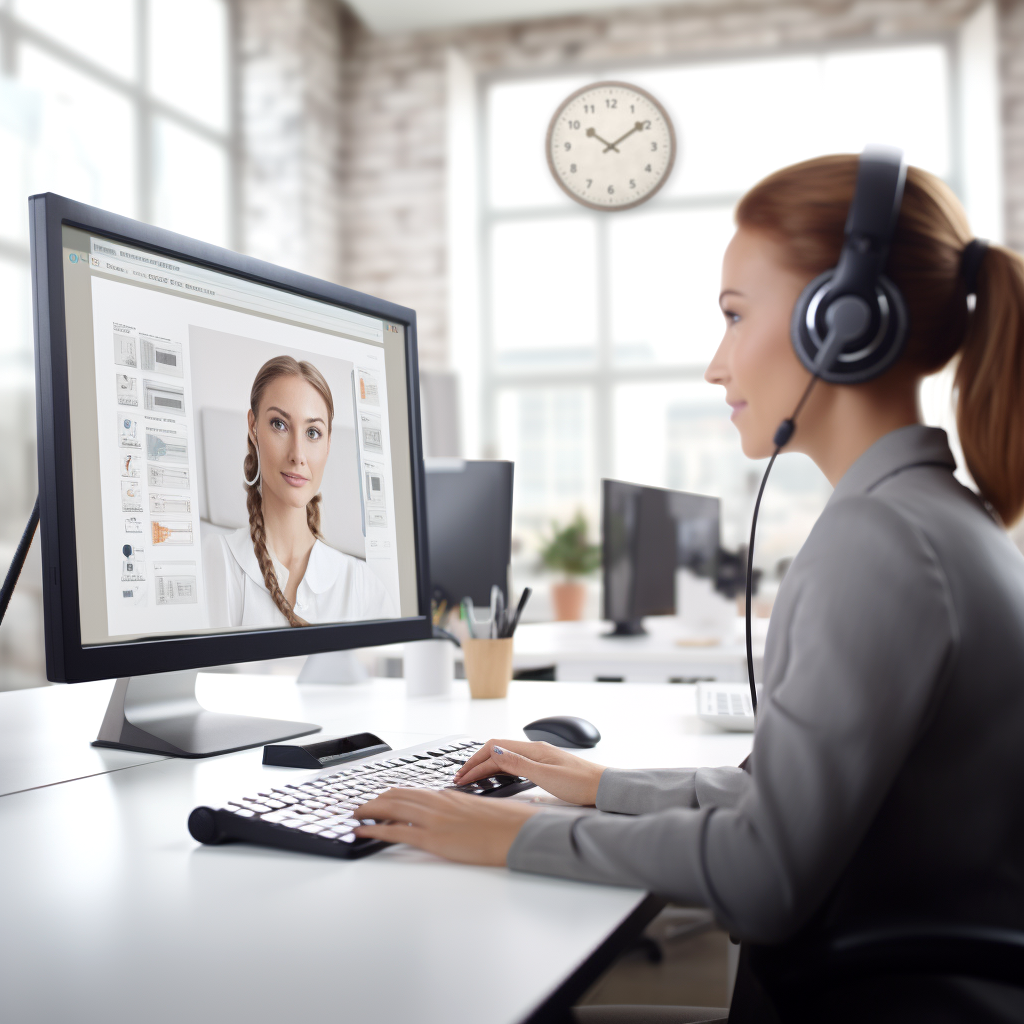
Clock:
10:09
